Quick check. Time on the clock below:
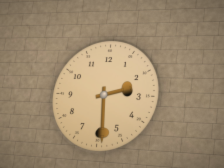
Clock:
2:29
